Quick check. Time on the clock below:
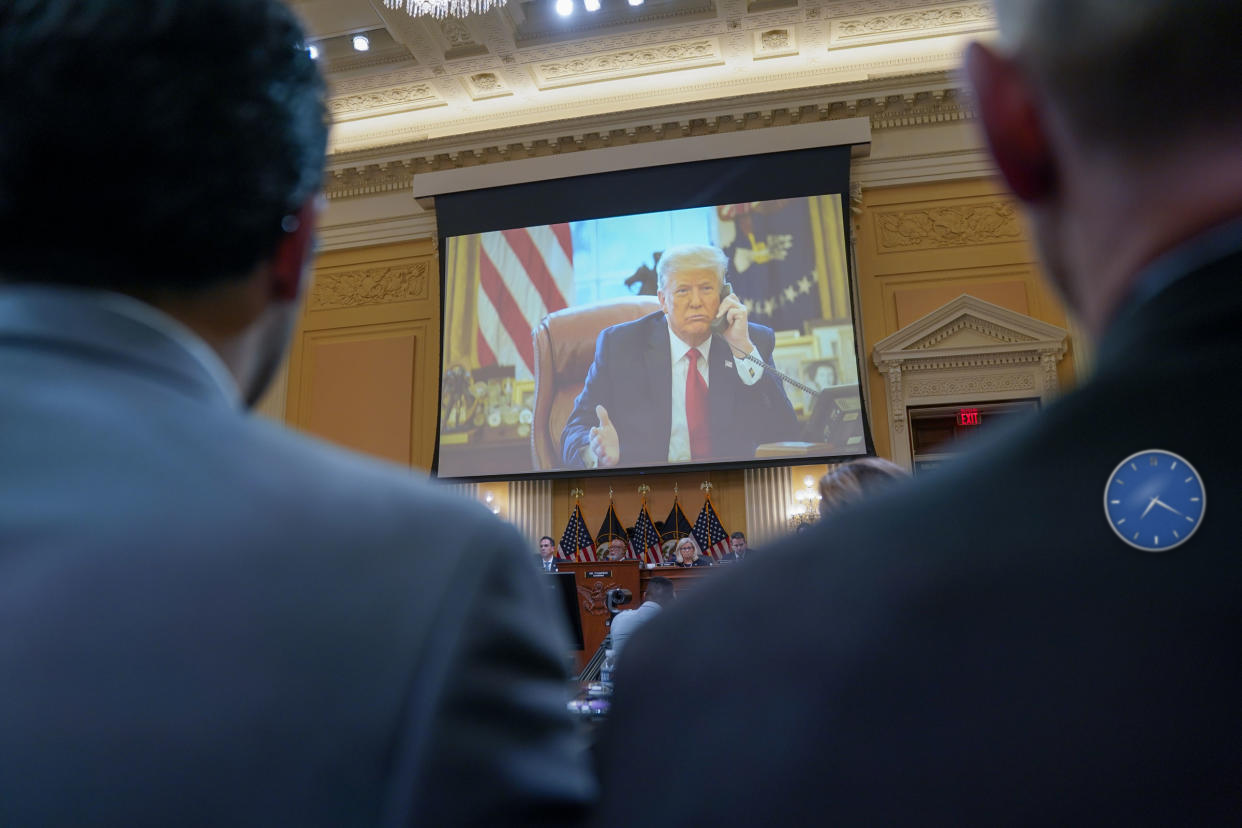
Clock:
7:20
